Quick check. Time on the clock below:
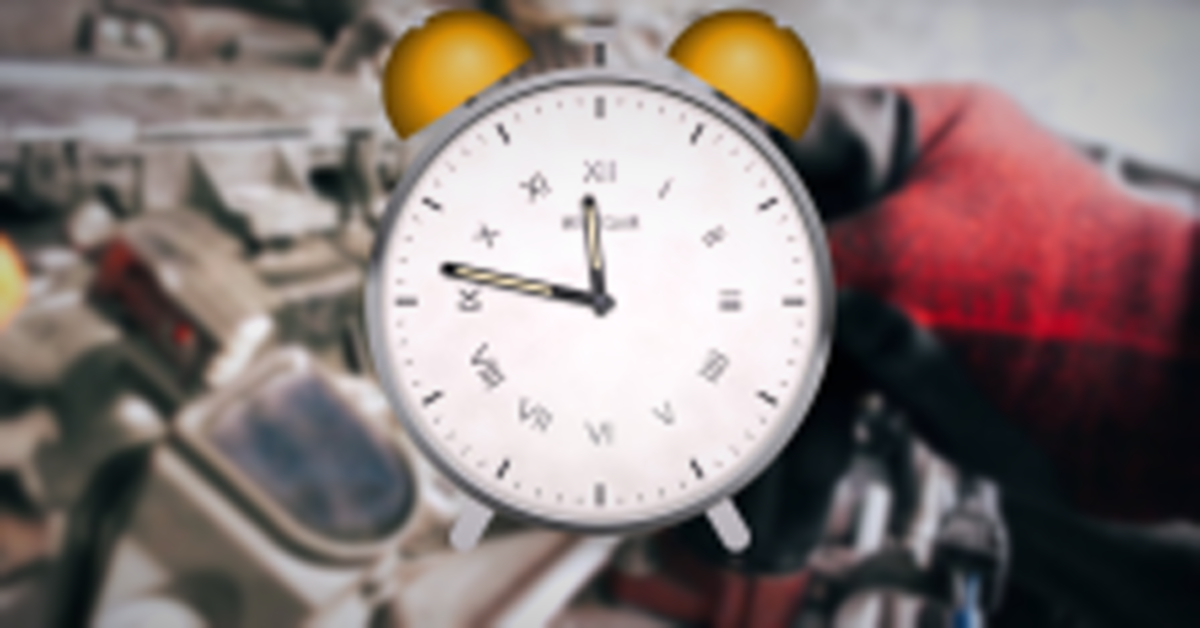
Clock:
11:47
